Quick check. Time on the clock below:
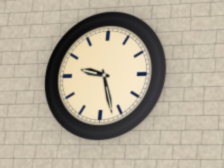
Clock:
9:27
